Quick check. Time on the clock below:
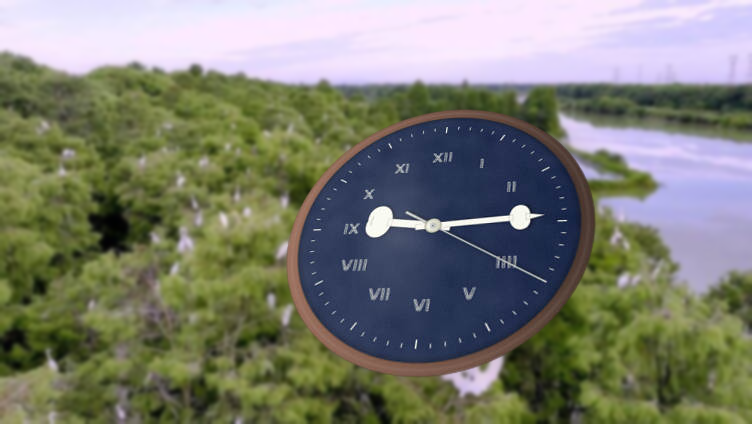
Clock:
9:14:20
